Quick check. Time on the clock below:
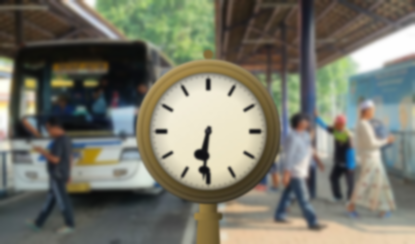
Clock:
6:31
